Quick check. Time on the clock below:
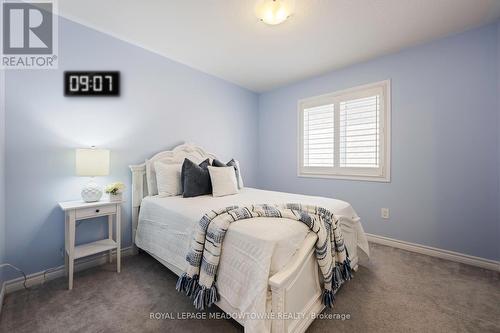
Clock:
9:07
